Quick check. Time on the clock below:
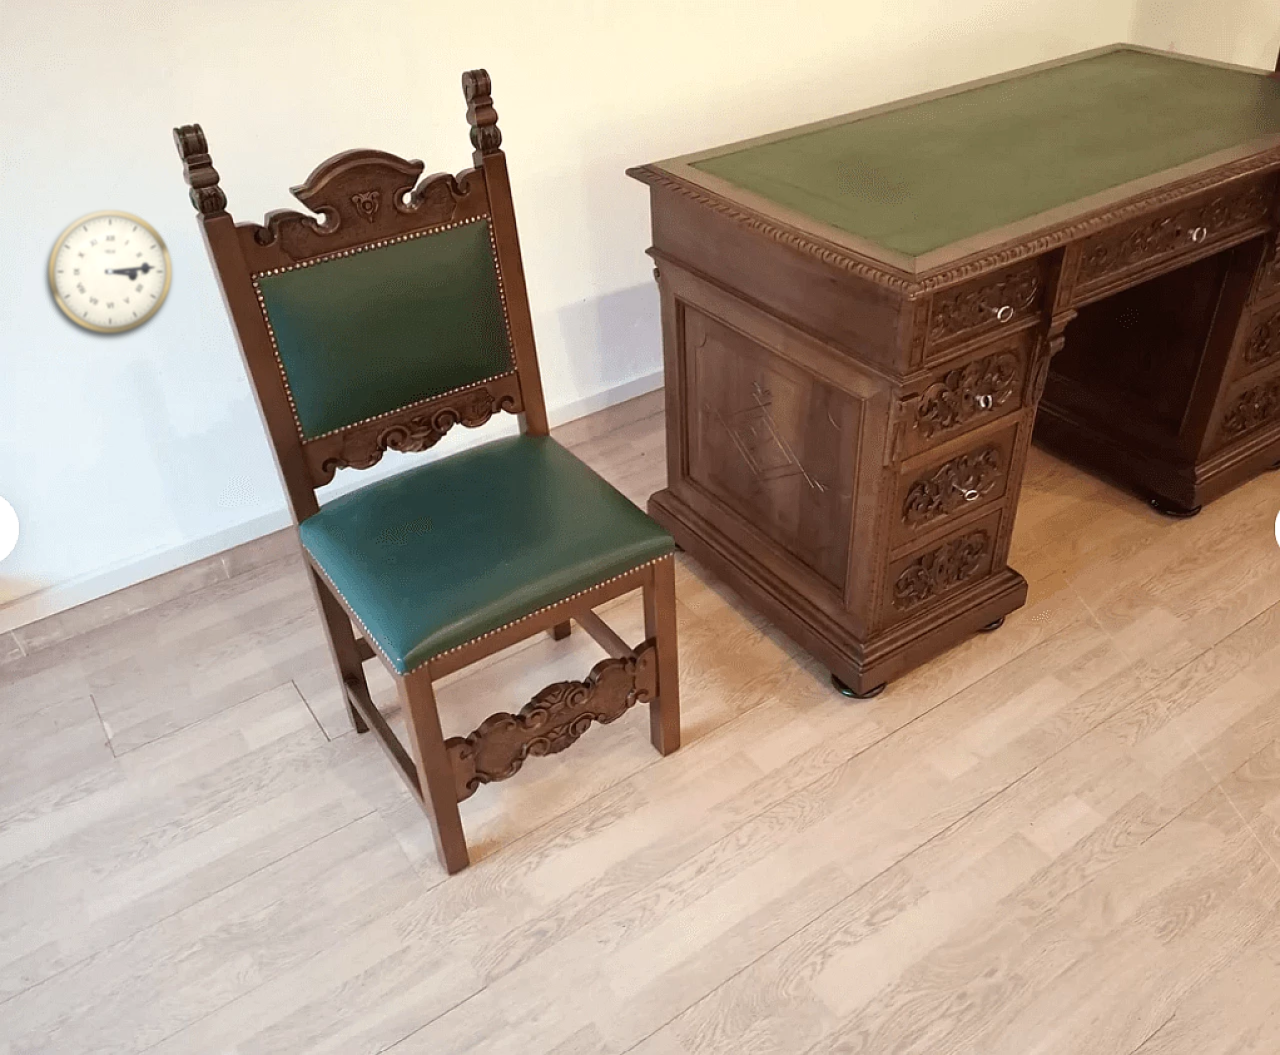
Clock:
3:14
